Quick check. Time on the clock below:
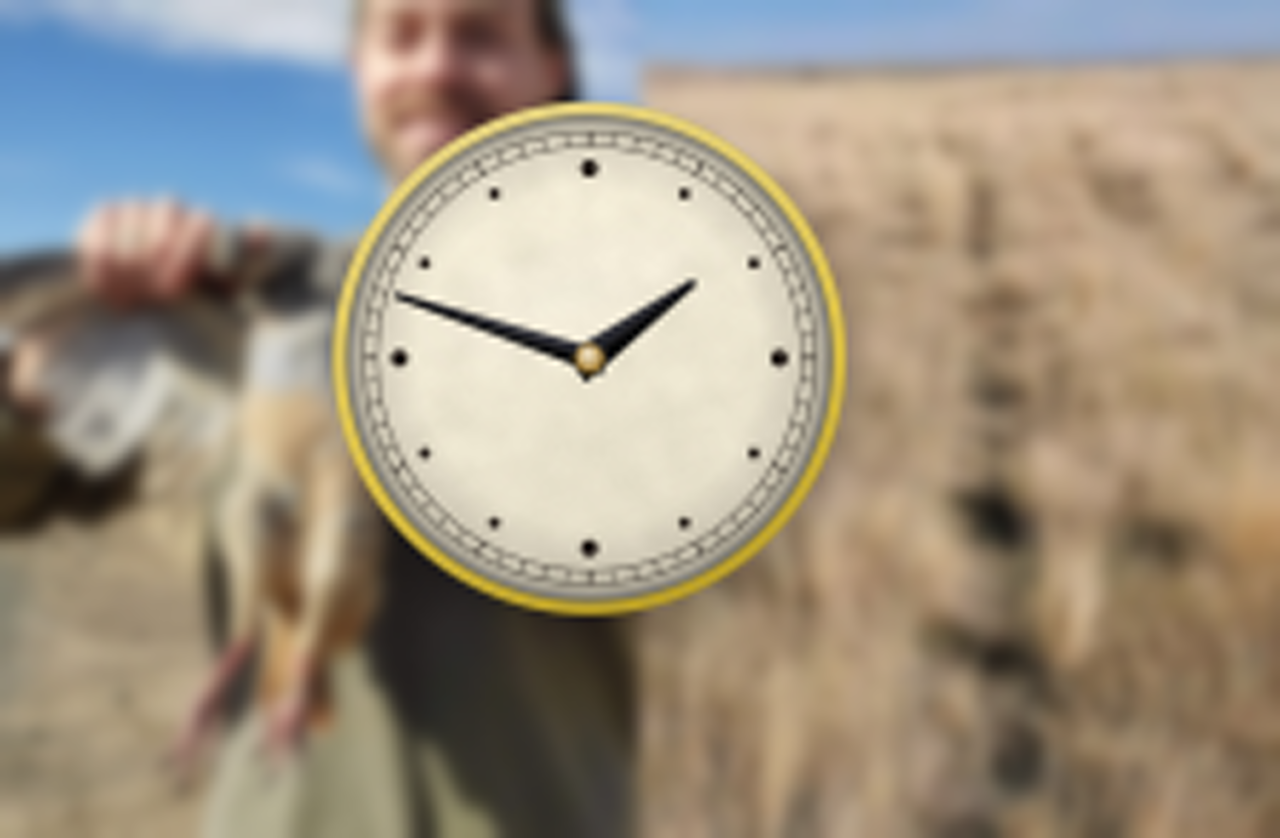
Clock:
1:48
